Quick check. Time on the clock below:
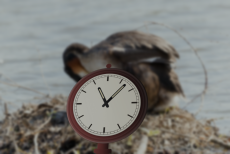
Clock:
11:07
